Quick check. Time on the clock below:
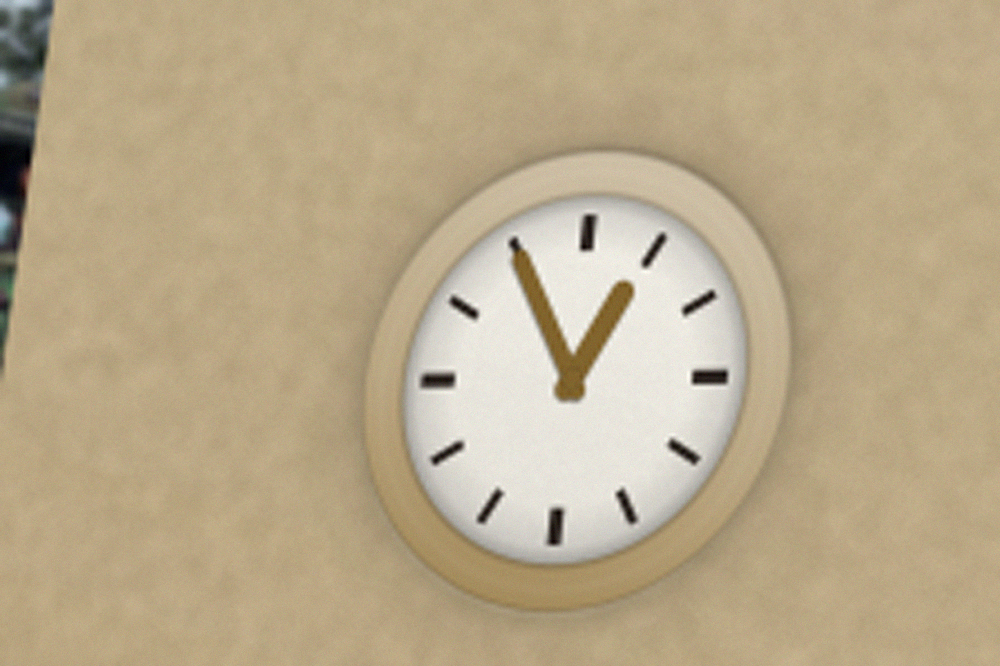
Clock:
12:55
